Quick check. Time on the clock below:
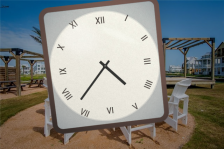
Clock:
4:37
